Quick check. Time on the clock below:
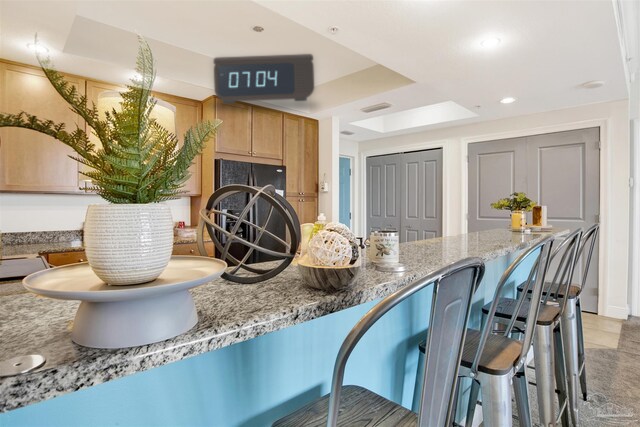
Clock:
7:04
